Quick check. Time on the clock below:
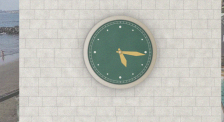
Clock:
5:16
